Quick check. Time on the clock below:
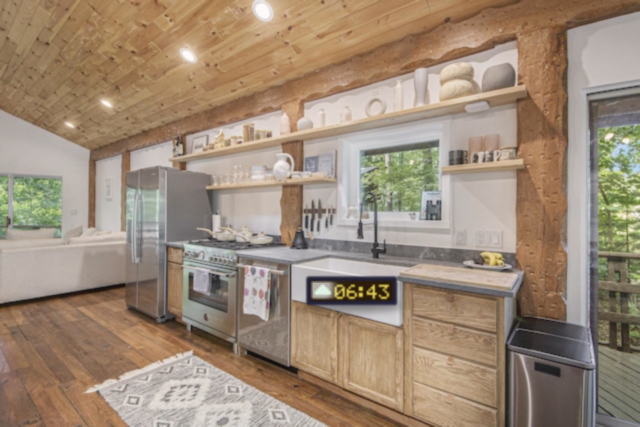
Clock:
6:43
